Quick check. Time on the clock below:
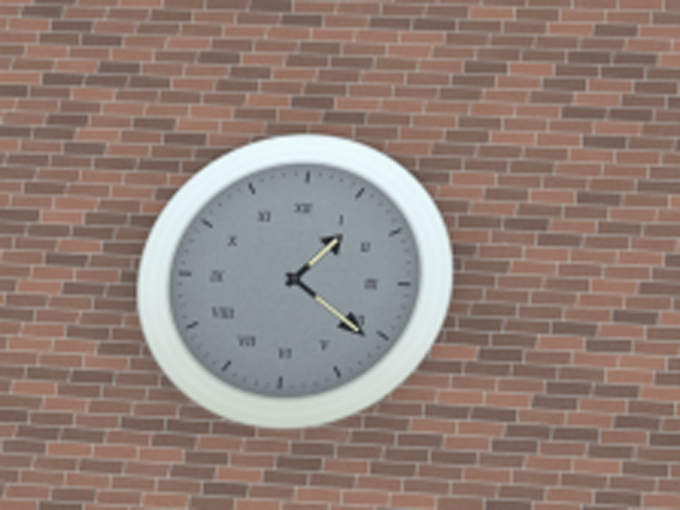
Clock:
1:21
